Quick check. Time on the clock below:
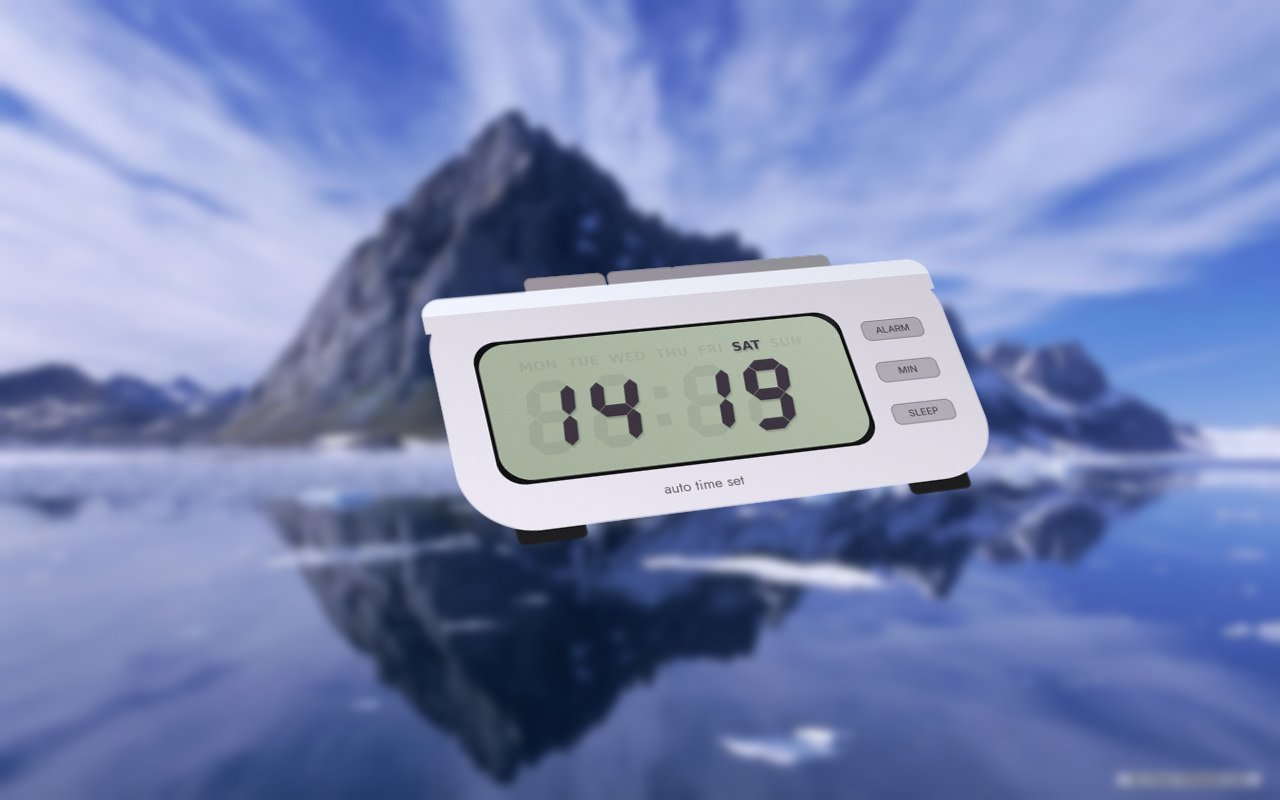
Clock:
14:19
